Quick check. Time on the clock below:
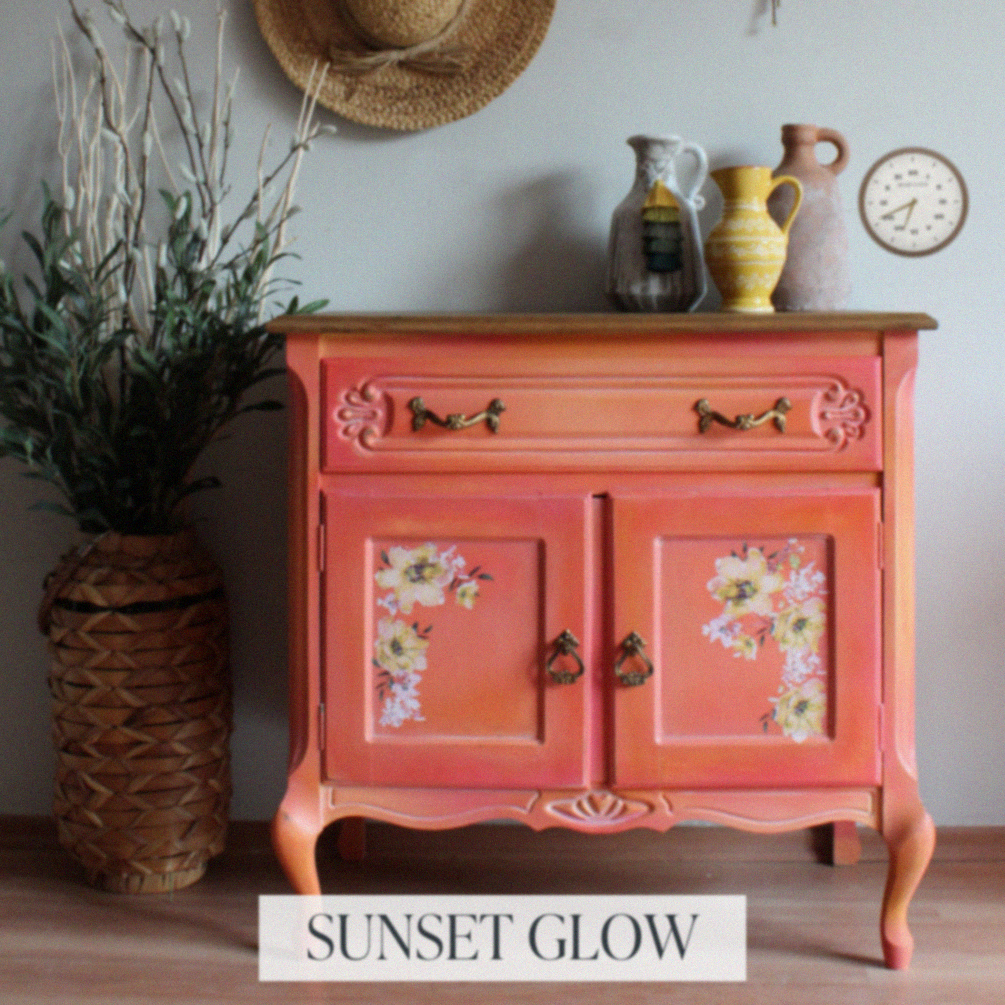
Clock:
6:41
